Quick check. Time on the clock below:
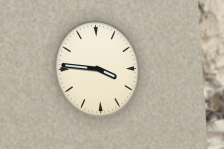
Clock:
3:46
